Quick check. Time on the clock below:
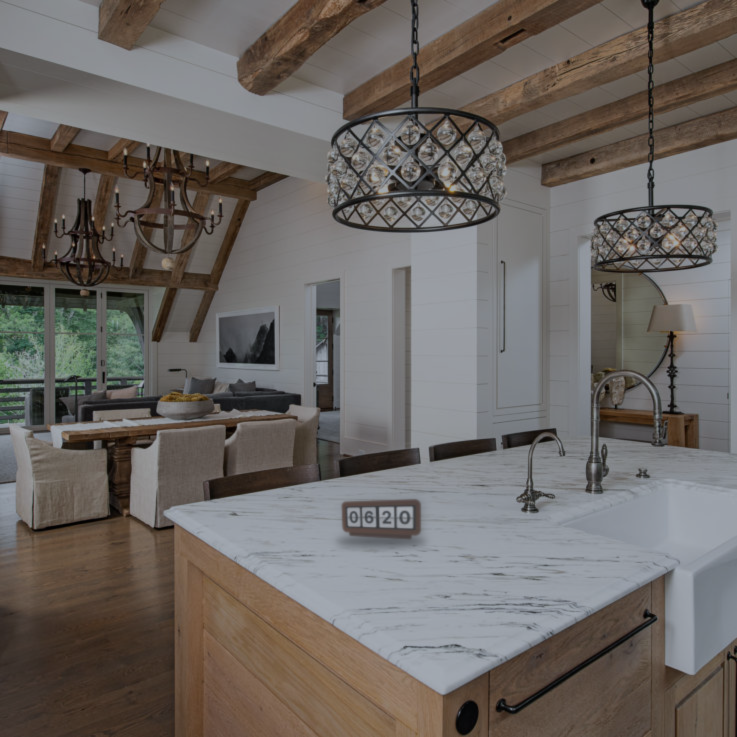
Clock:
6:20
